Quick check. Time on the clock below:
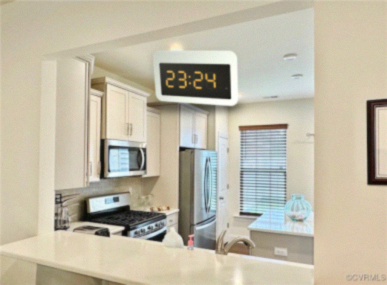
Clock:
23:24
